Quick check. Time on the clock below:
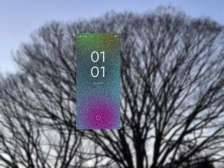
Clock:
1:01
